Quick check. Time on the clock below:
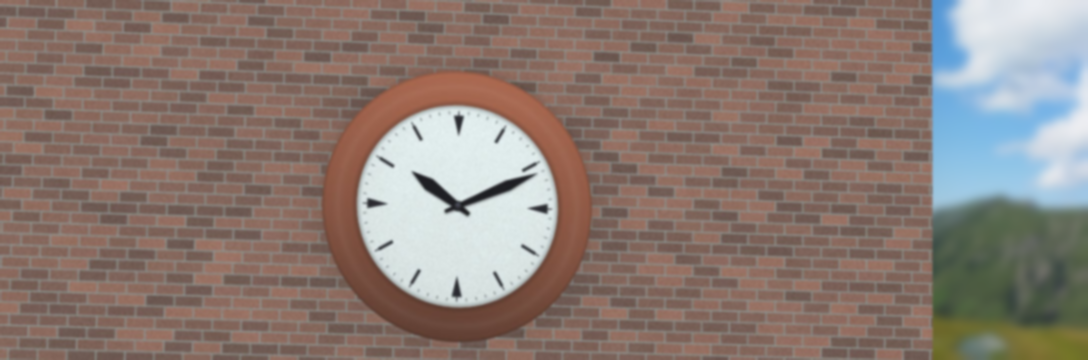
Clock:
10:11
